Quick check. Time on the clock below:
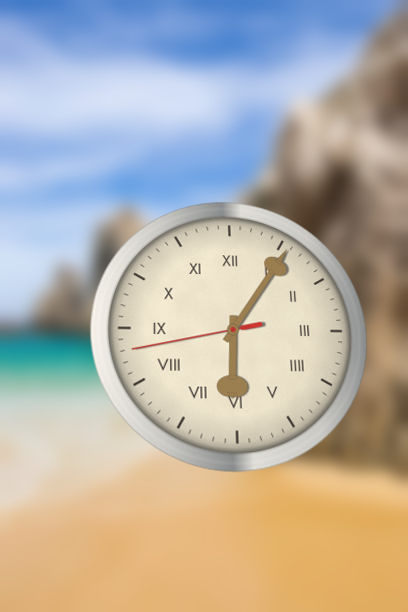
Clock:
6:05:43
